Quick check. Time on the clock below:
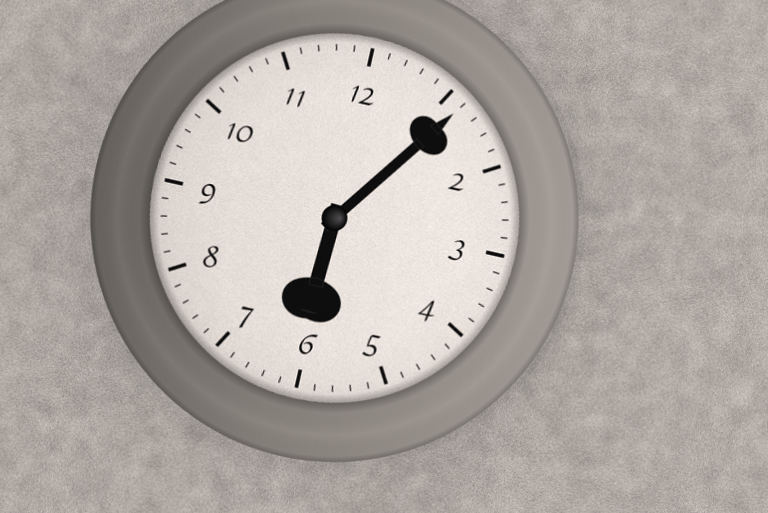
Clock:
6:06
